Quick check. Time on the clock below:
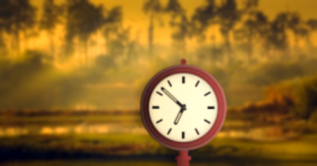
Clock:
6:52
